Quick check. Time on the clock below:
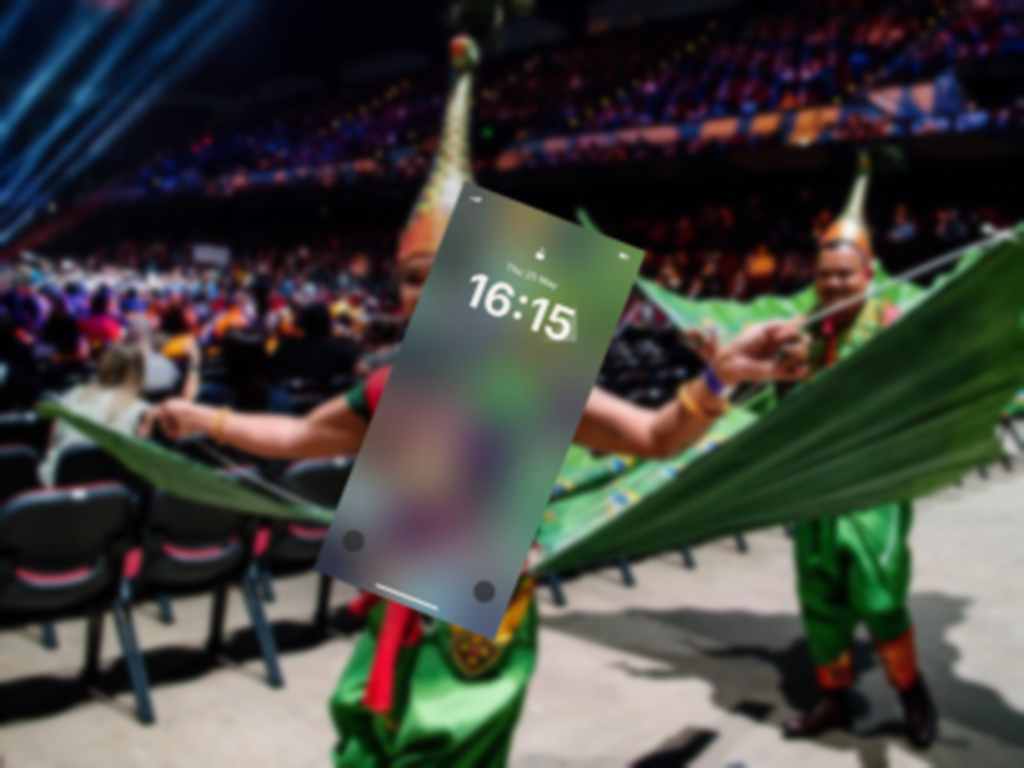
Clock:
16:15
